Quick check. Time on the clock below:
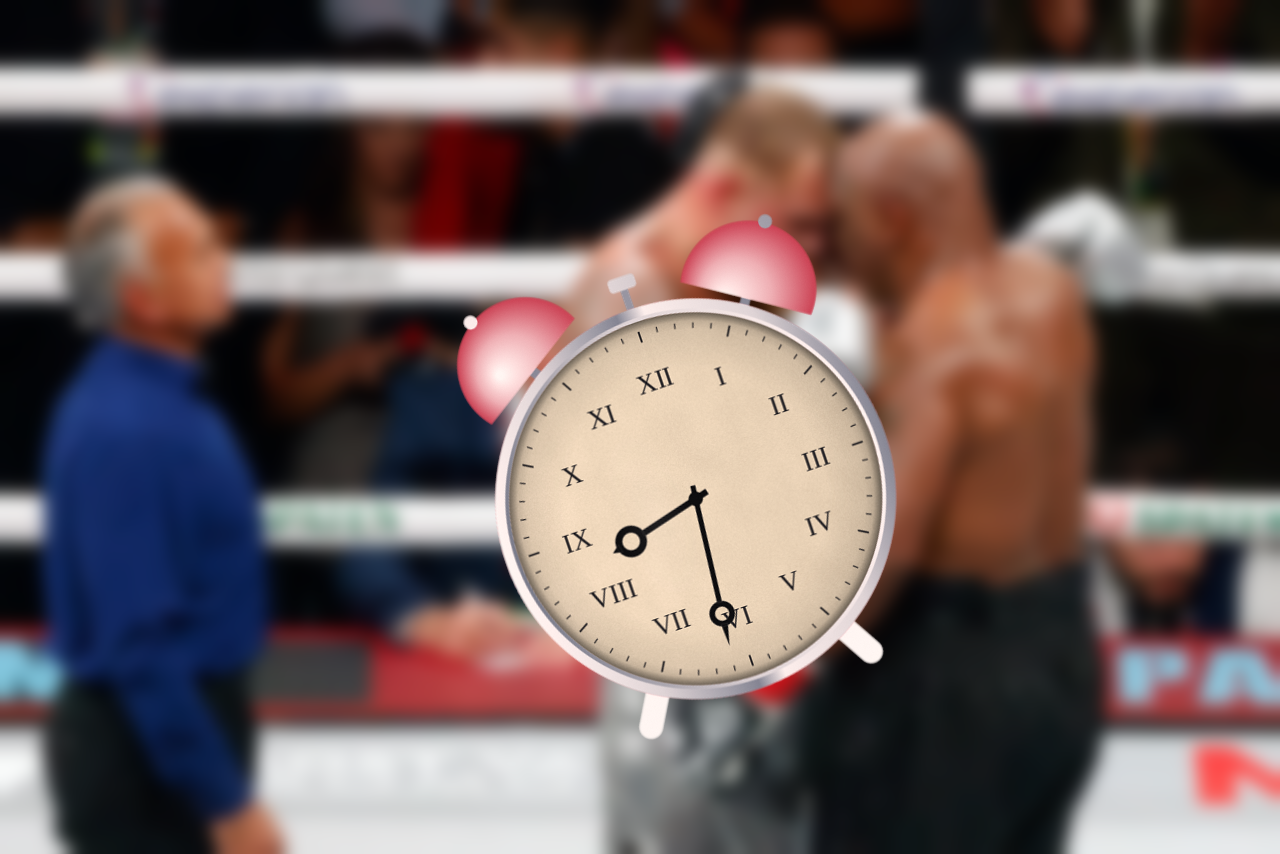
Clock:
8:31
